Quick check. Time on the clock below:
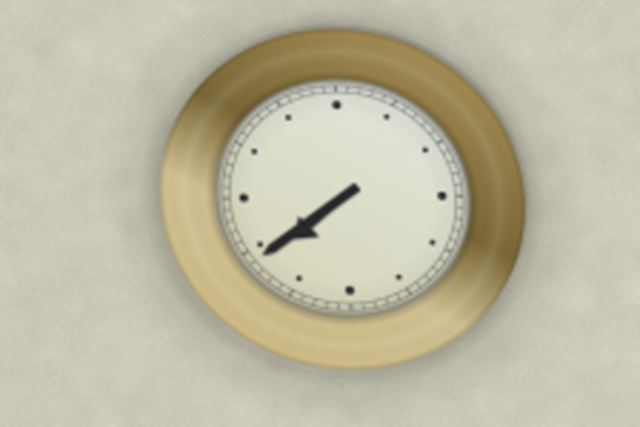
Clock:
7:39
